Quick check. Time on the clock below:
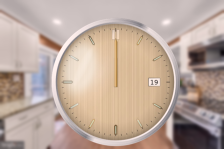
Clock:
12:00
